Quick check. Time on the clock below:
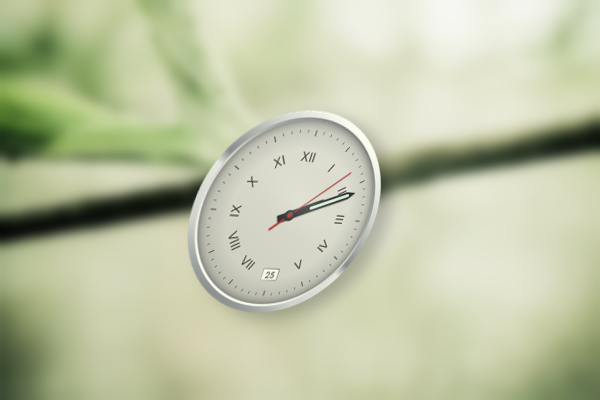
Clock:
2:11:08
